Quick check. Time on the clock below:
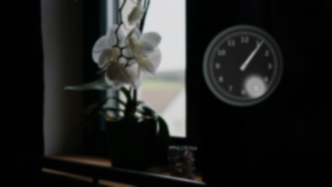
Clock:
1:06
